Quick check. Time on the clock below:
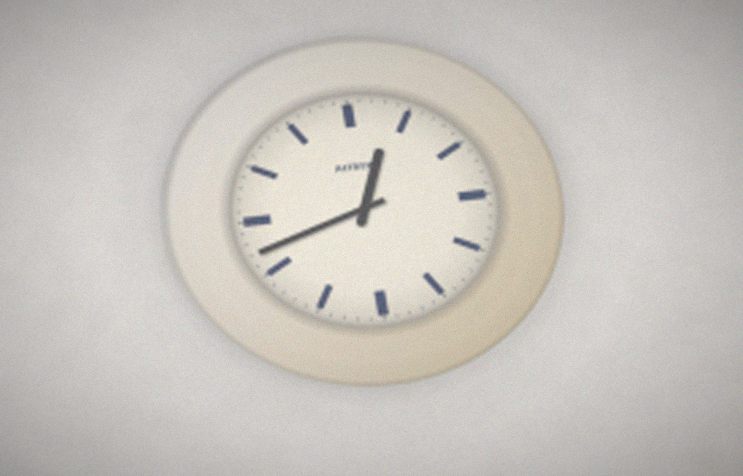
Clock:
12:42
